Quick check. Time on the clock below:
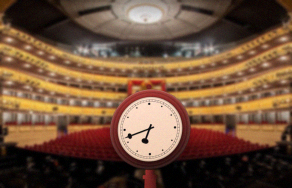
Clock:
6:42
